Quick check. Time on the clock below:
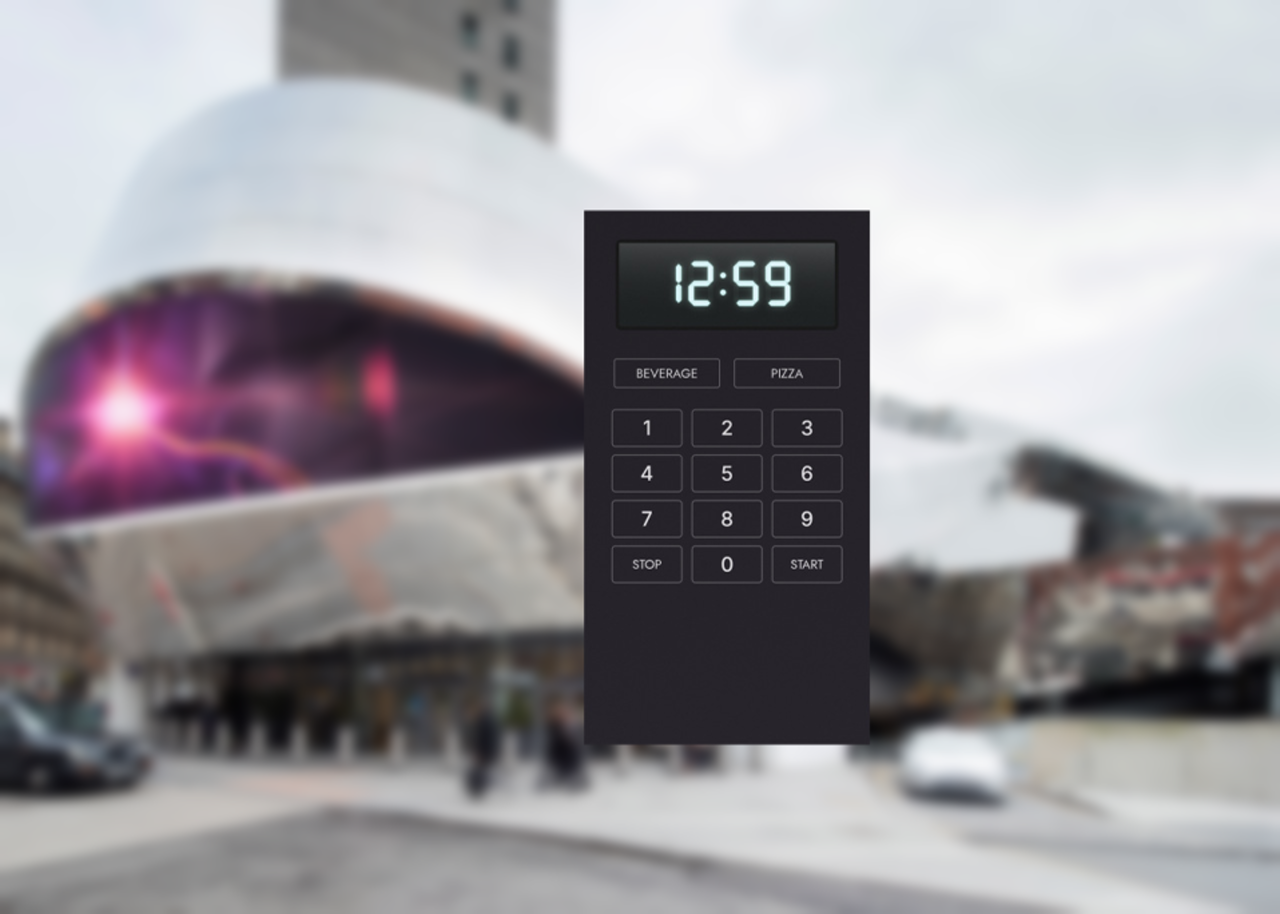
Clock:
12:59
